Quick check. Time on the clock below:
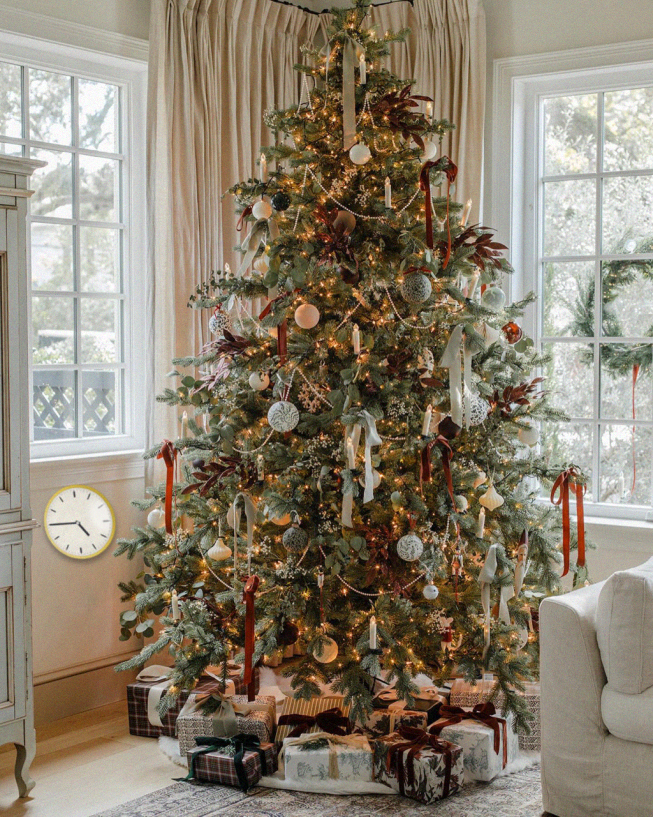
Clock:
4:45
